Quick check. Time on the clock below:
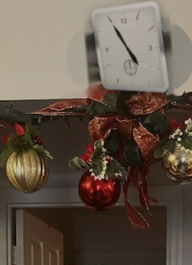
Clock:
4:55
